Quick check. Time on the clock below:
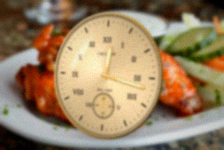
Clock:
12:17
